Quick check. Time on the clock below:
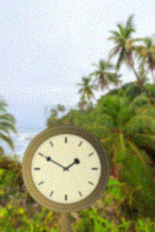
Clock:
1:50
